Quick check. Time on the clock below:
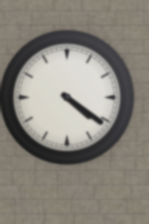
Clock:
4:21
